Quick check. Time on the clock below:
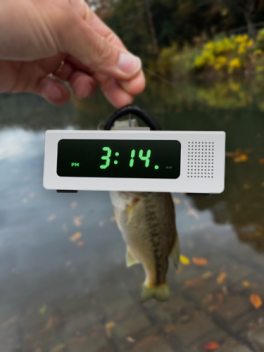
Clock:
3:14
